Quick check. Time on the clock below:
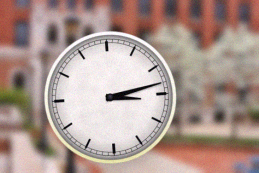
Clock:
3:13
